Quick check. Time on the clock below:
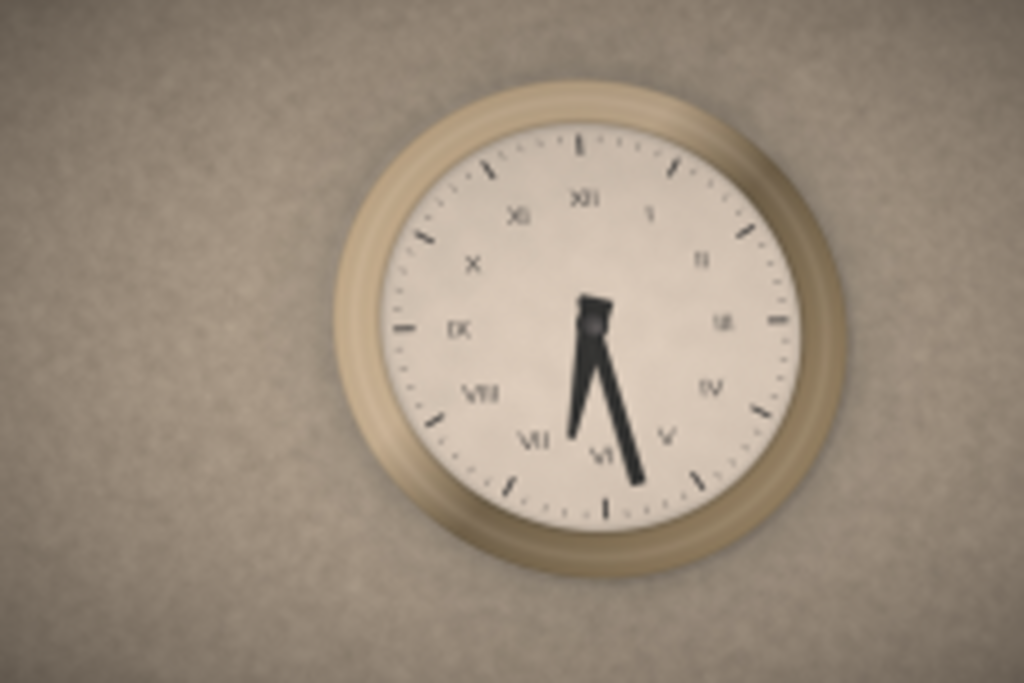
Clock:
6:28
